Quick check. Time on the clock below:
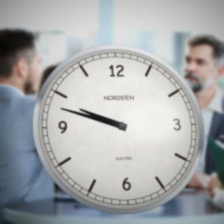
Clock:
9:48
